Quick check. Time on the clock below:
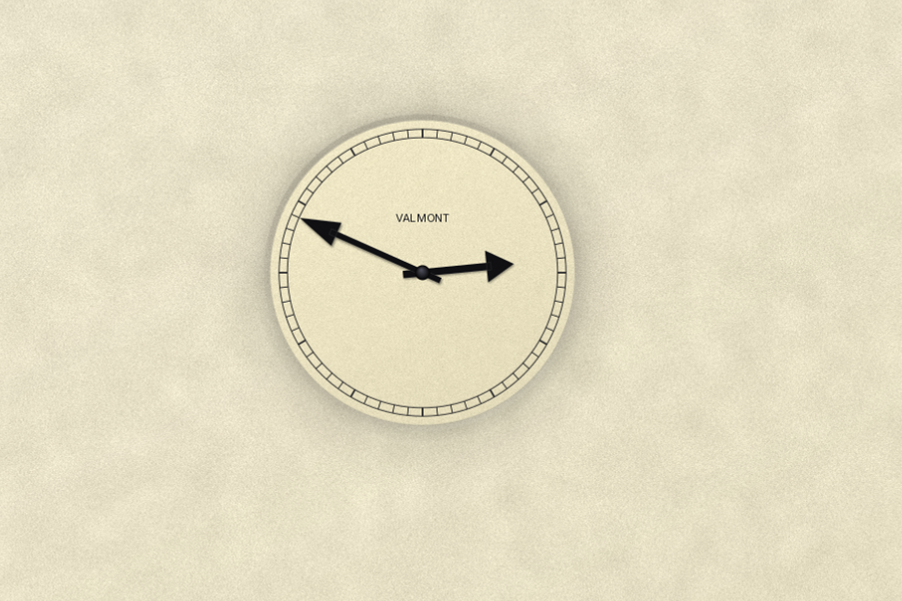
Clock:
2:49
